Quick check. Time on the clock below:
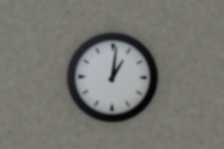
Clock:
1:01
